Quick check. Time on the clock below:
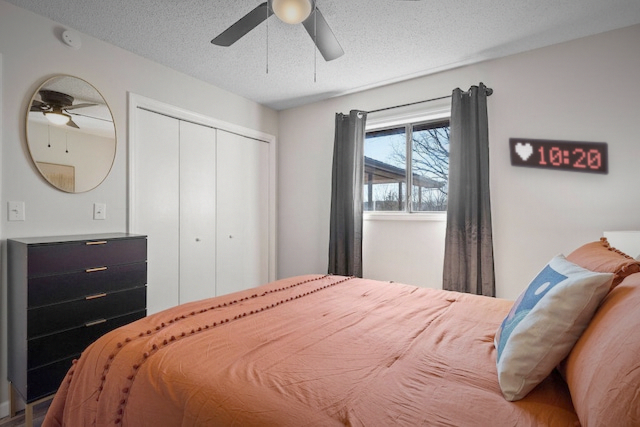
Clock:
10:20
